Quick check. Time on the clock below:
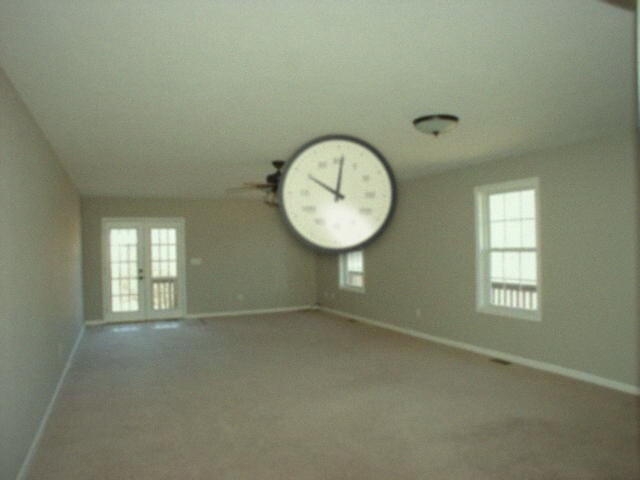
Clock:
10:01
